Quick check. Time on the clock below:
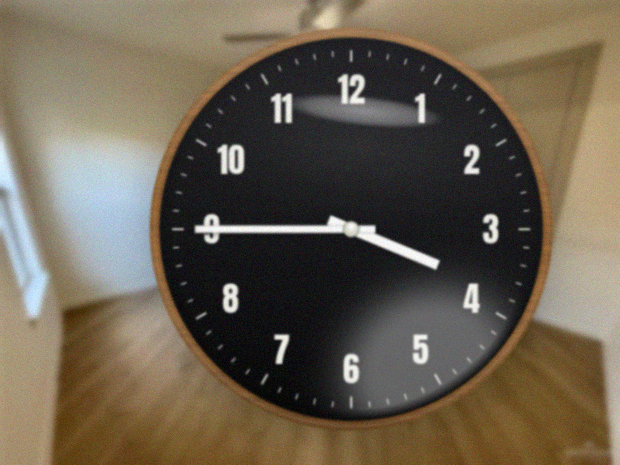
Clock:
3:45
